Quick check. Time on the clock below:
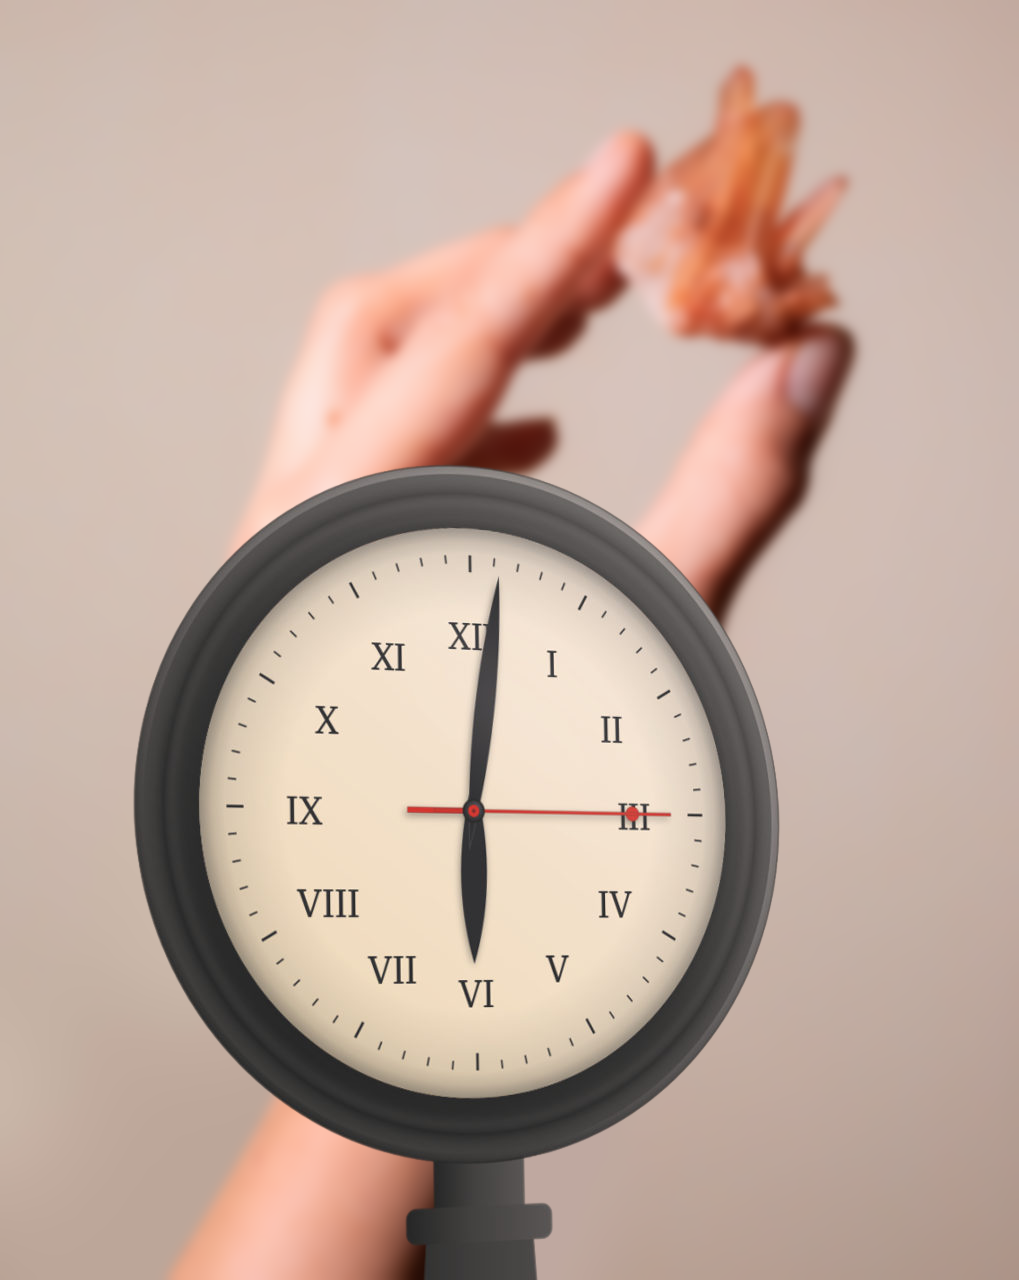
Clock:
6:01:15
